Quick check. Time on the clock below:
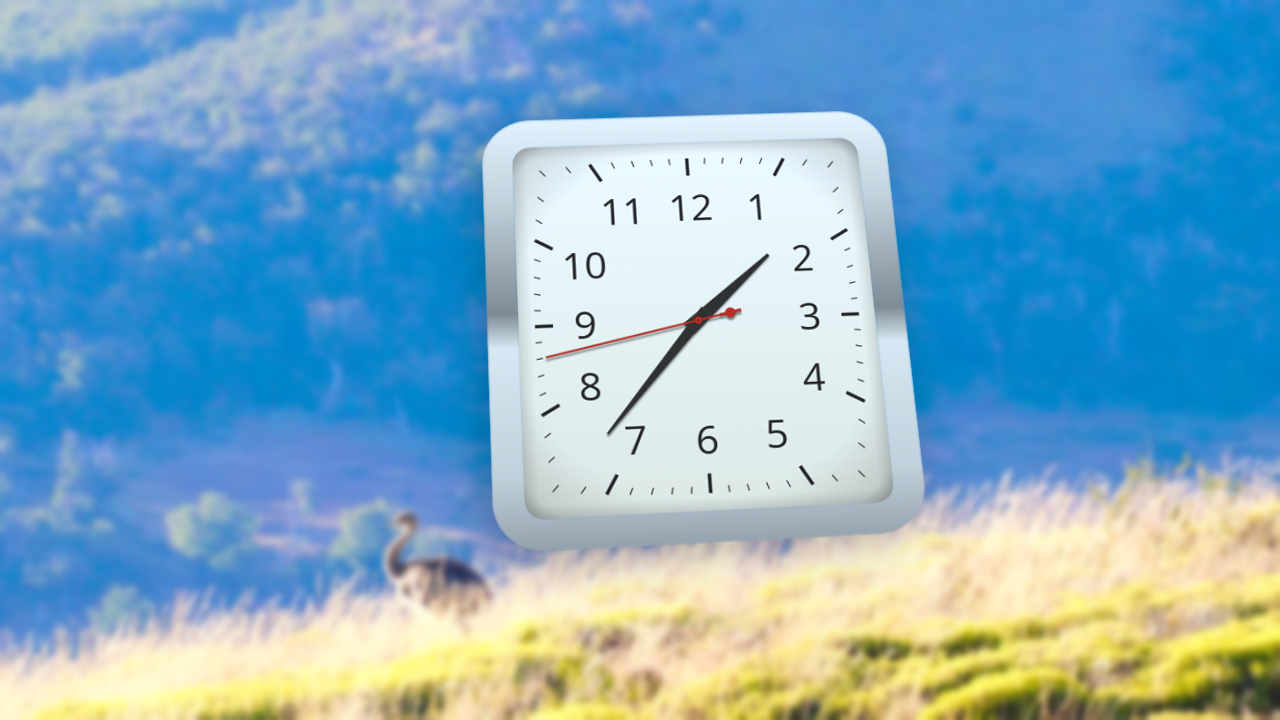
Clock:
1:36:43
